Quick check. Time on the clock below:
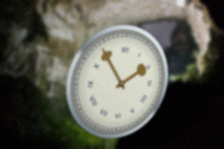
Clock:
1:54
